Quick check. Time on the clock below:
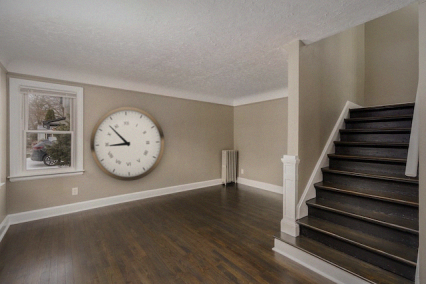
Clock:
8:53
